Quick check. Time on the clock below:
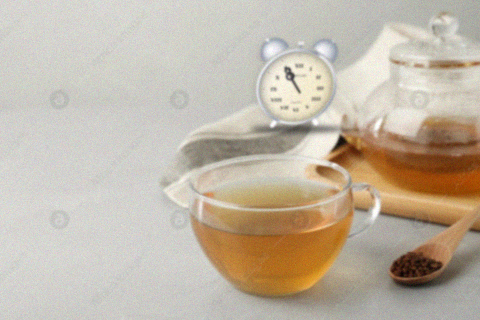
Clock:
10:55
